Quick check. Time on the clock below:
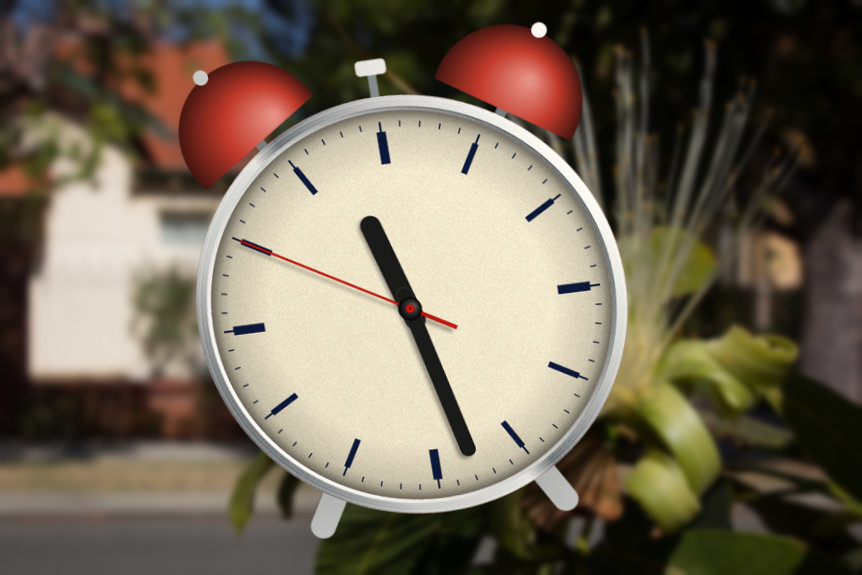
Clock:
11:27:50
